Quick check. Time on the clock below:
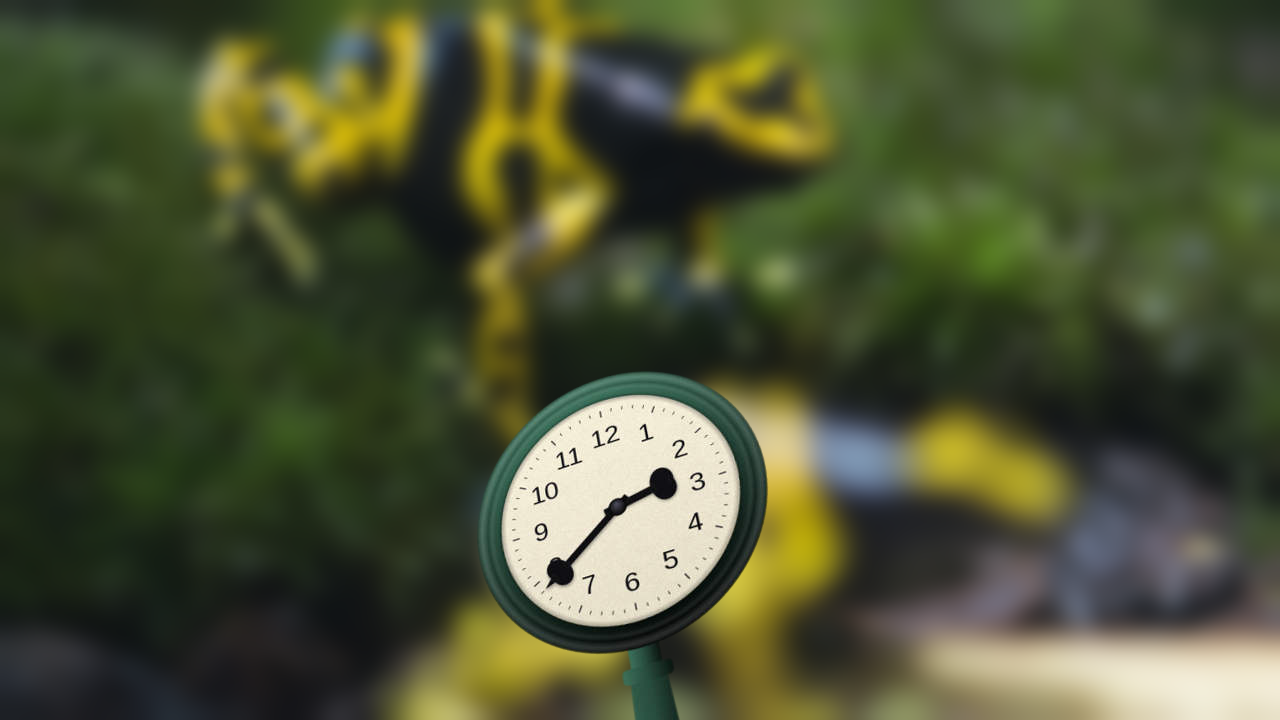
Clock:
2:39
